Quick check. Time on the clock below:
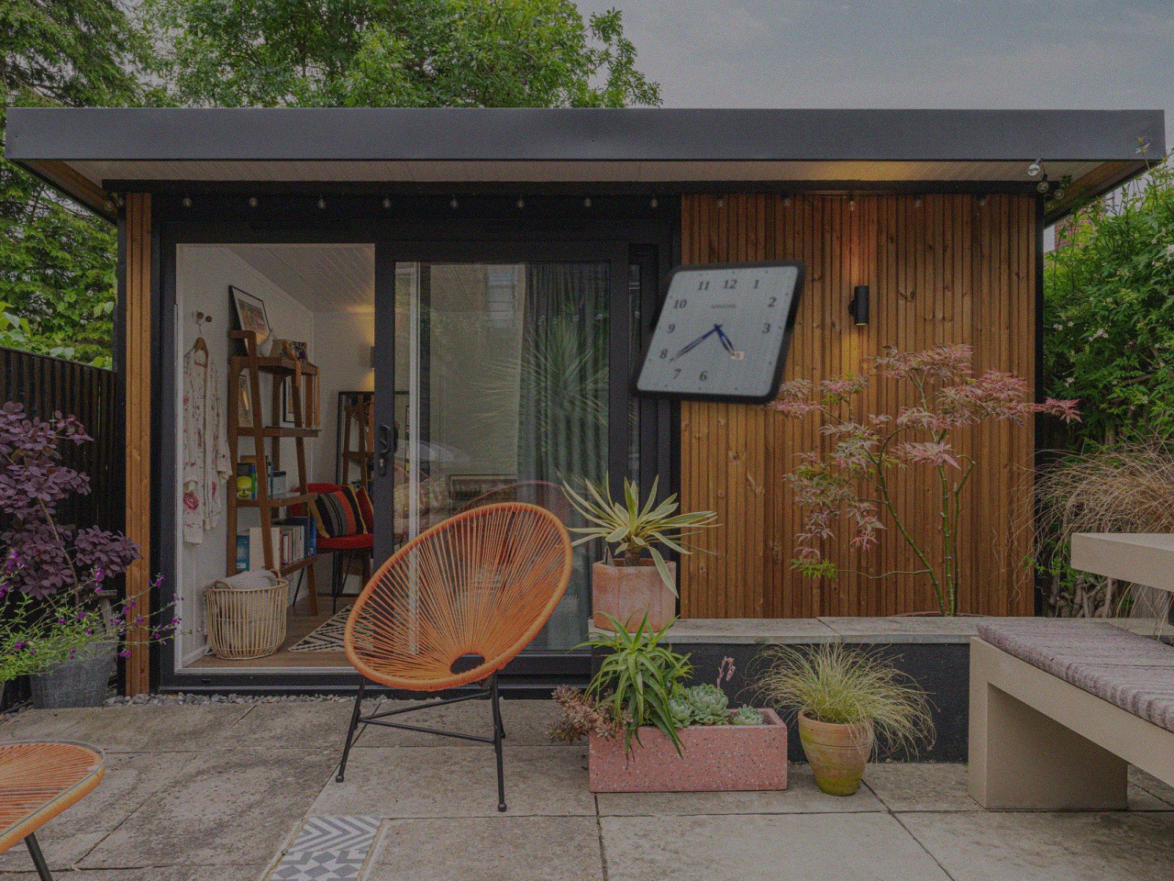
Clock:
4:38
